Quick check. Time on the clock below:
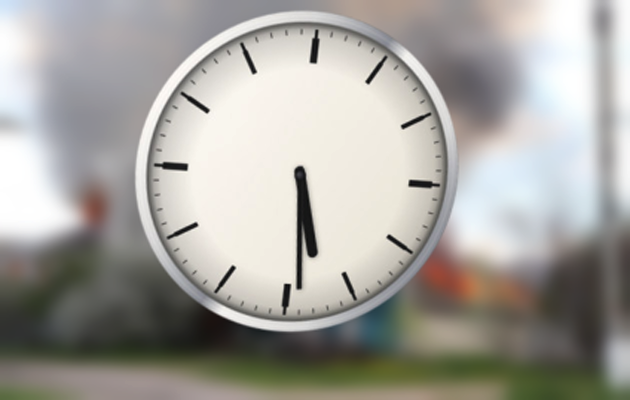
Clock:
5:29
